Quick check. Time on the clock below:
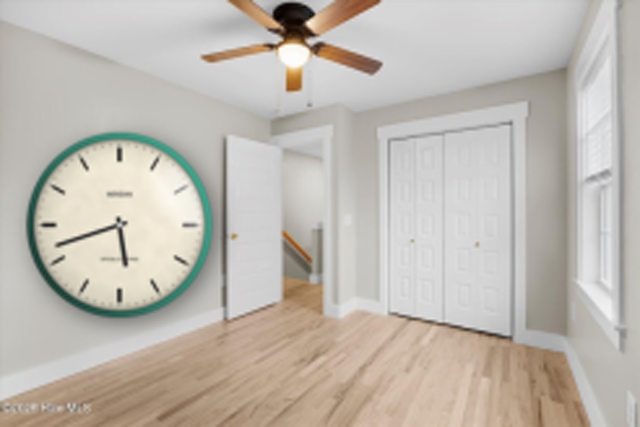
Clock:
5:42
